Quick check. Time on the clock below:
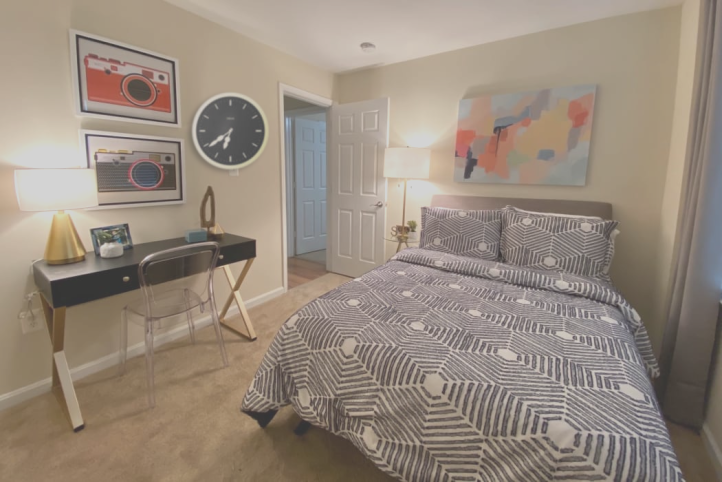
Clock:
6:39
